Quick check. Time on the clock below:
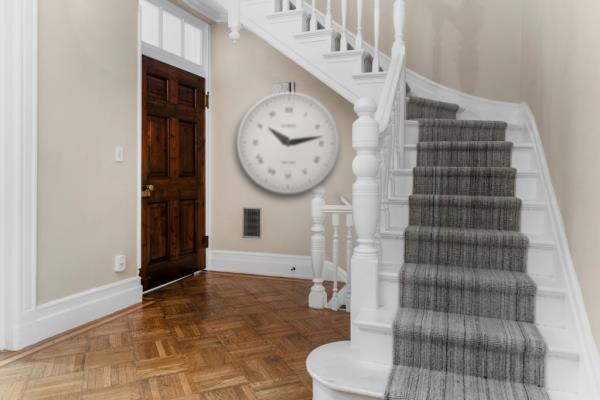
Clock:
10:13
